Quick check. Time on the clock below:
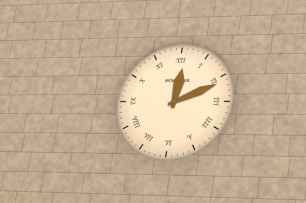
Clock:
12:11
